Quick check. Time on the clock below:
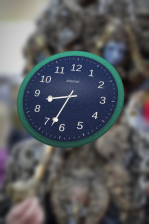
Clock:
8:33
